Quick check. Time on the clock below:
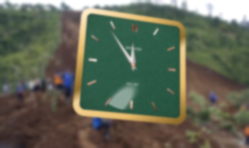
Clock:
11:54
